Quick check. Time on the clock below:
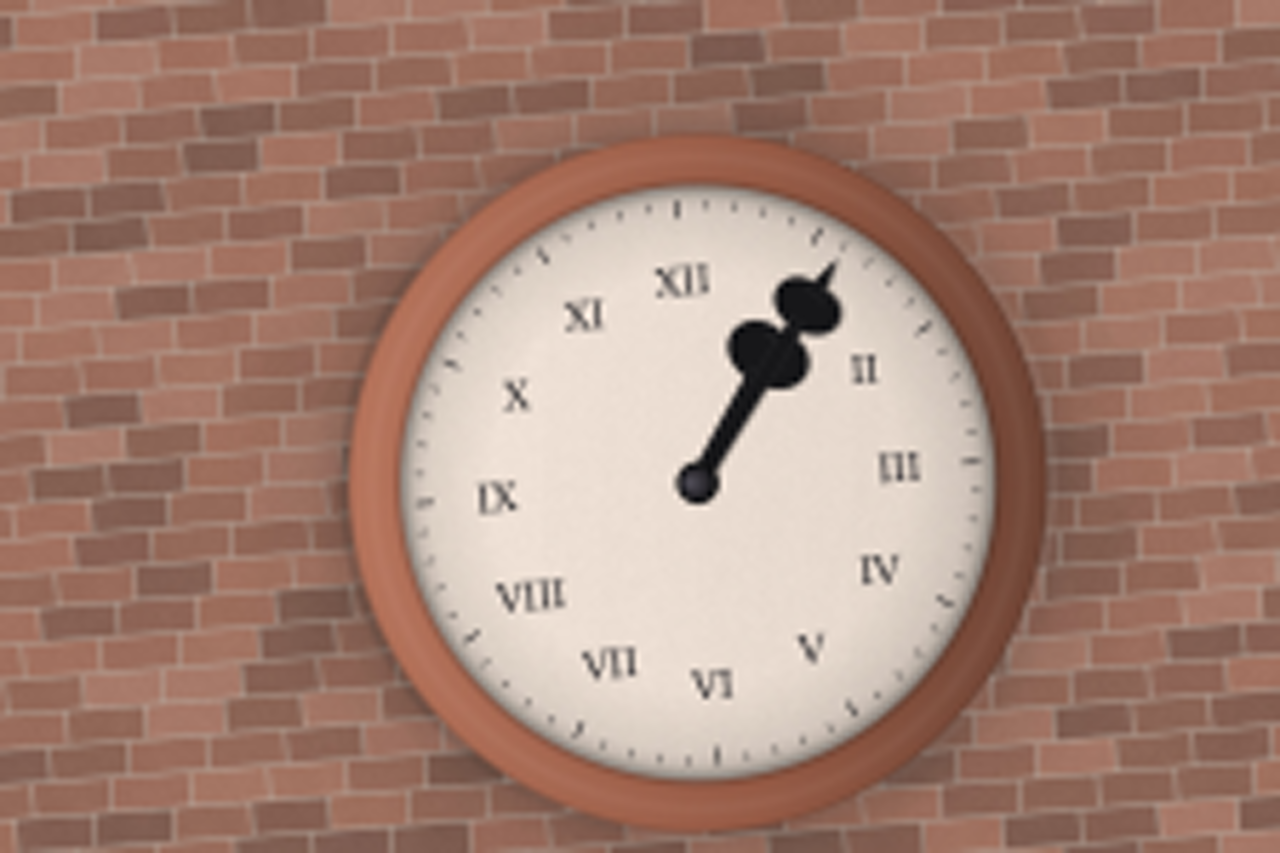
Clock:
1:06
